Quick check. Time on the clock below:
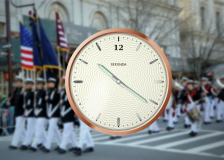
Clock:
10:21
